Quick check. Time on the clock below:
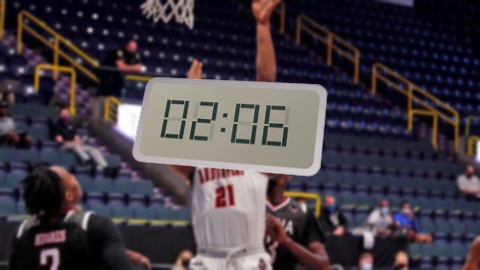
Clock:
2:06
